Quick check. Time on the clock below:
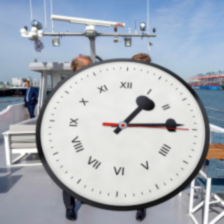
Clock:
1:14:15
